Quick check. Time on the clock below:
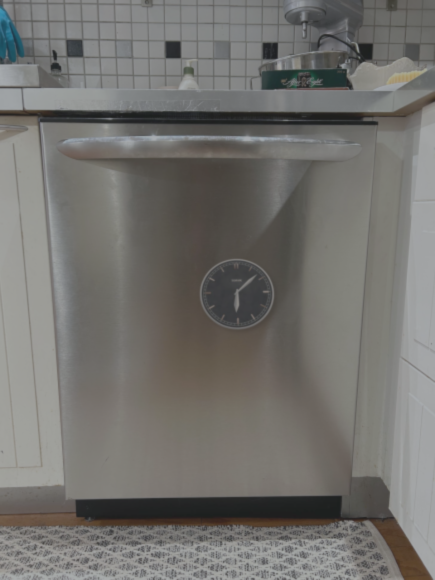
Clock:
6:08
